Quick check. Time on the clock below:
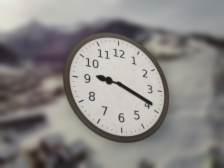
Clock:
9:19
